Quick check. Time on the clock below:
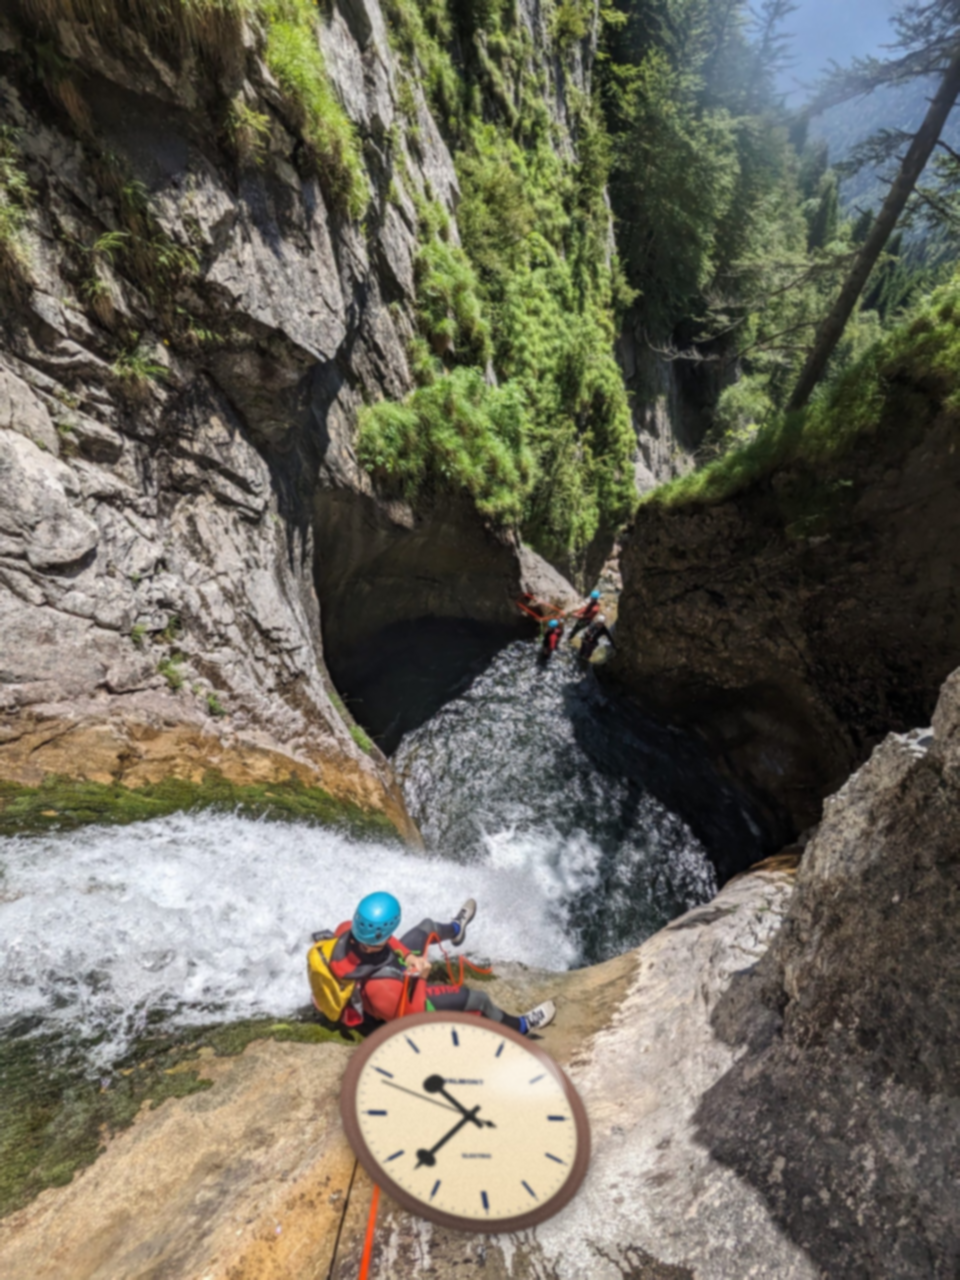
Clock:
10:37:49
